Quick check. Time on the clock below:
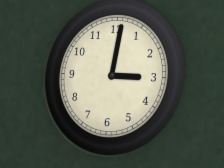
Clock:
3:01
